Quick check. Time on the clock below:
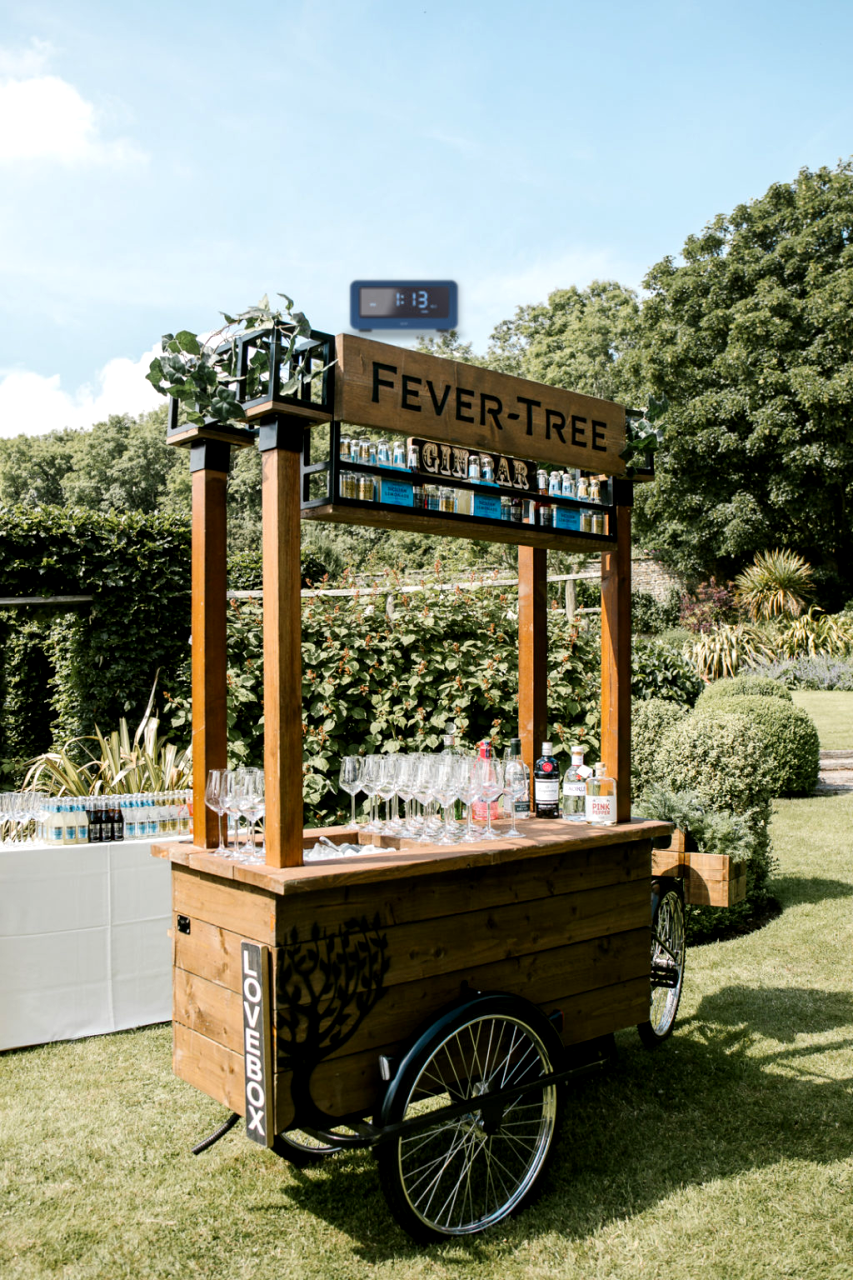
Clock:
1:13
